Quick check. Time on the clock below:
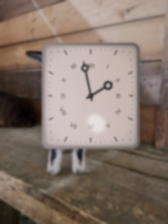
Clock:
1:58
